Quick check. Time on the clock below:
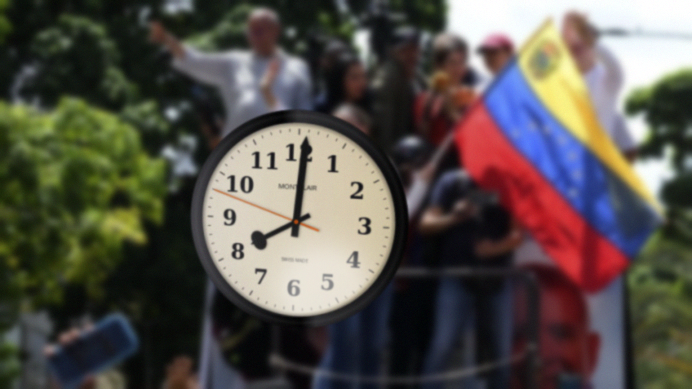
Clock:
8:00:48
